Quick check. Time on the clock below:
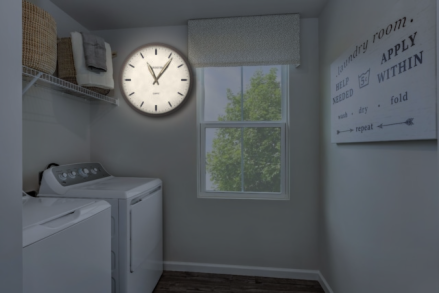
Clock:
11:06
